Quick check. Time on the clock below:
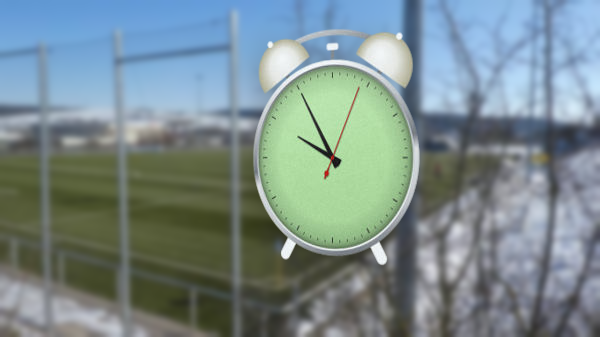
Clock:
9:55:04
